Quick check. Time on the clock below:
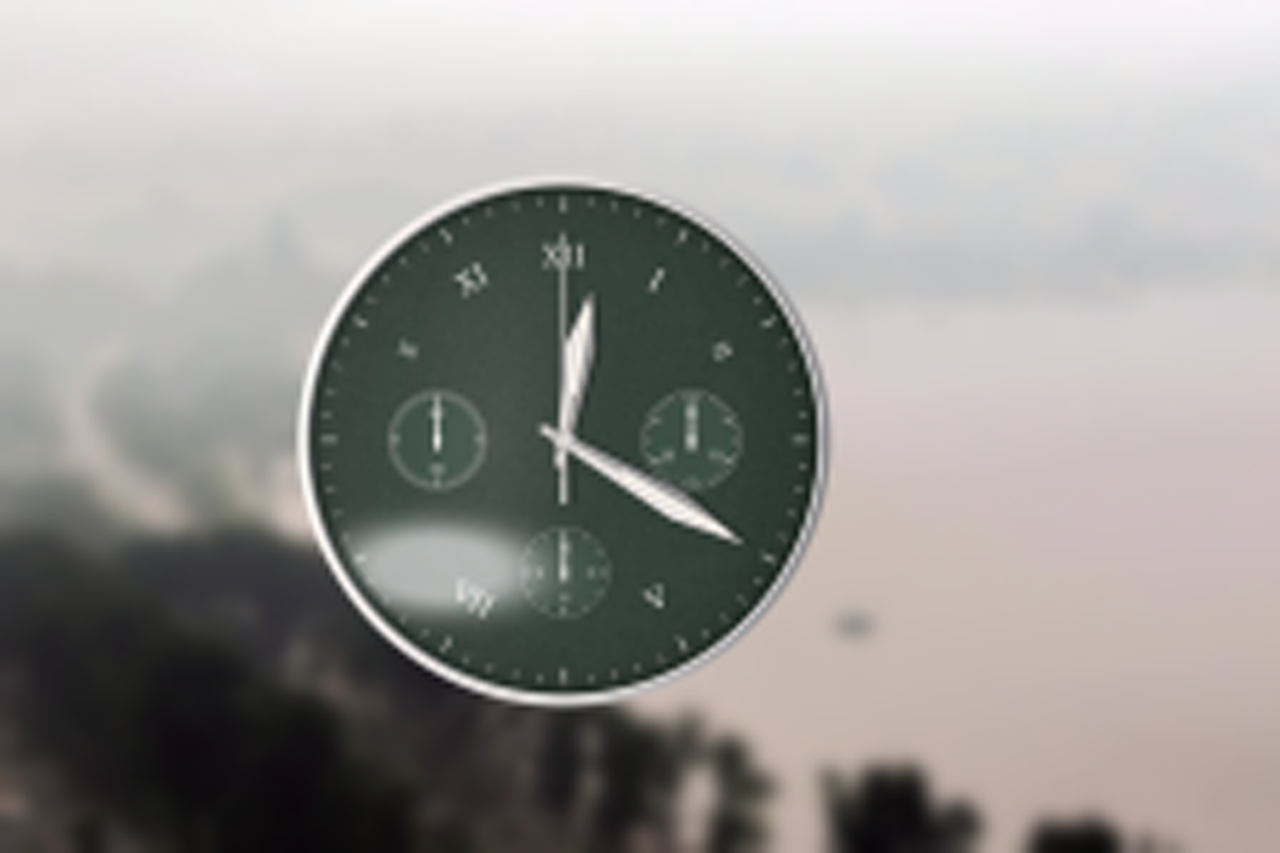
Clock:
12:20
